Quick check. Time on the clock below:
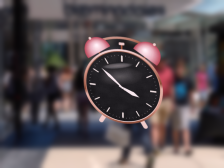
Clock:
3:52
